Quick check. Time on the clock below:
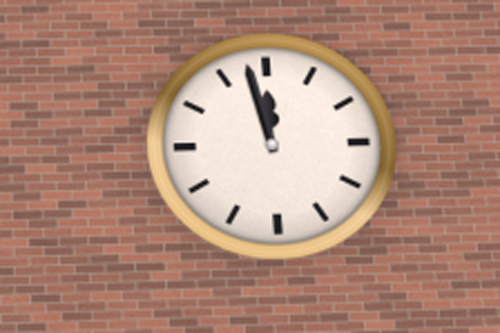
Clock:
11:58
